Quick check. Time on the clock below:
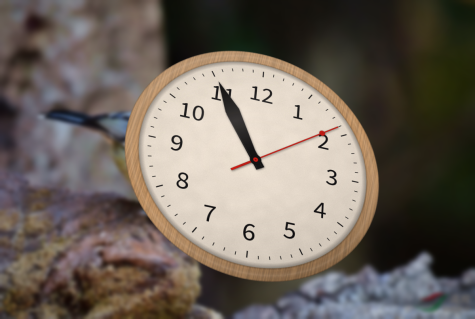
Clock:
10:55:09
